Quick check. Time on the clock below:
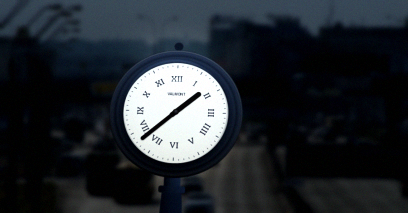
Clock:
1:38
